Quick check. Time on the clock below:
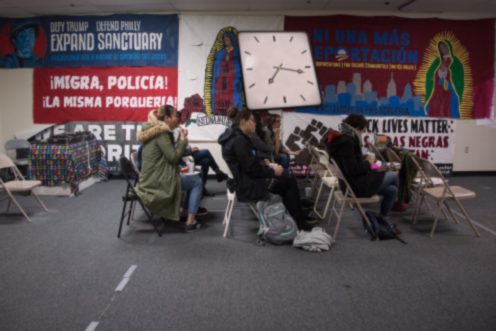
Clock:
7:17
